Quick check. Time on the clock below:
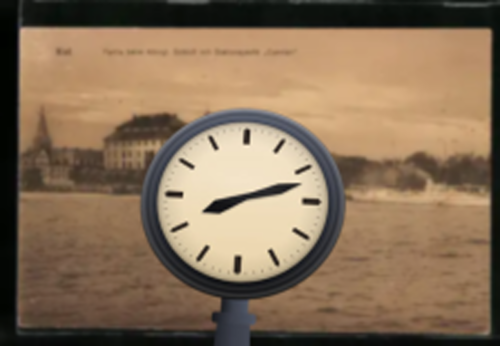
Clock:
8:12
